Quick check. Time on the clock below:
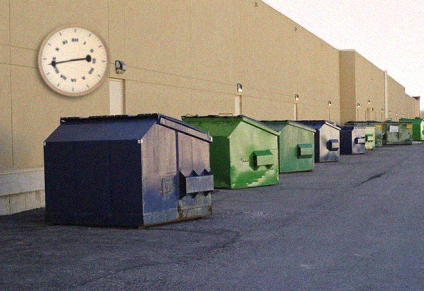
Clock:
2:43
